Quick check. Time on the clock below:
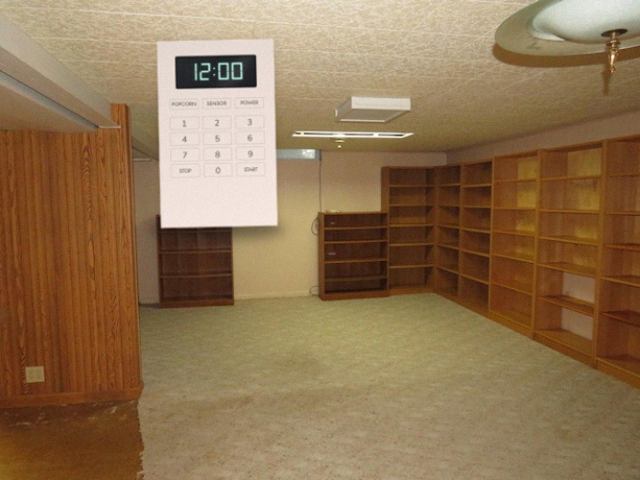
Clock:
12:00
